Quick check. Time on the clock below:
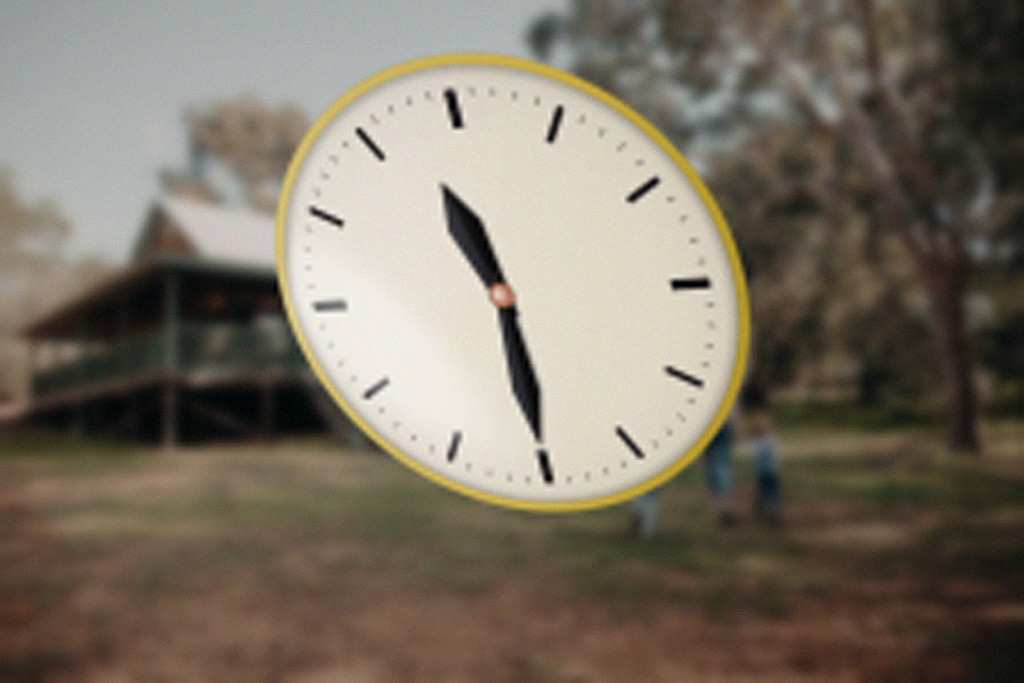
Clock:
11:30
